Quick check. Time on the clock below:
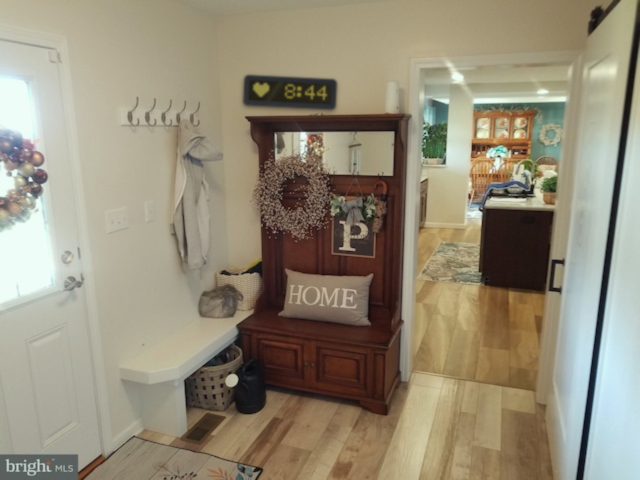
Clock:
8:44
